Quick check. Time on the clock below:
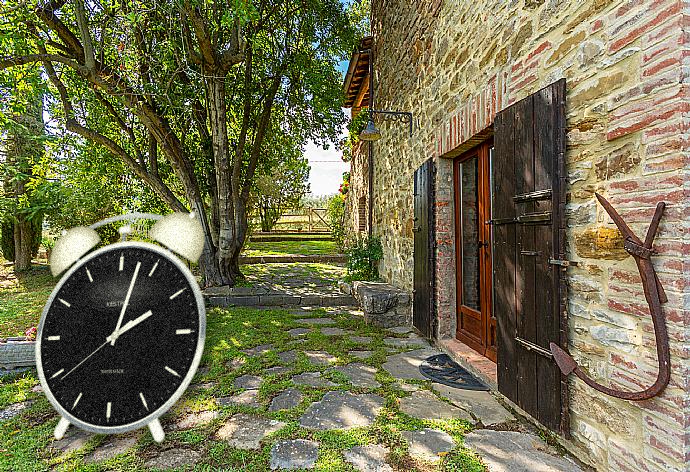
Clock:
2:02:39
